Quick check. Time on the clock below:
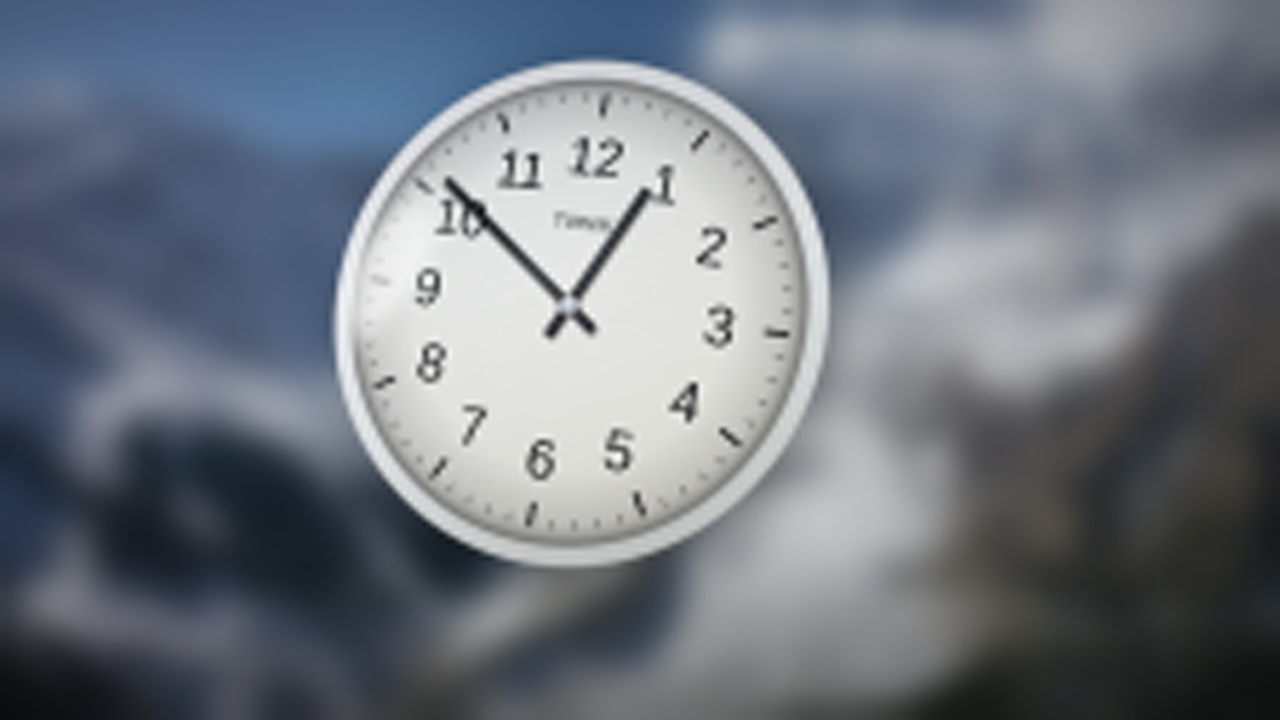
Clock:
12:51
